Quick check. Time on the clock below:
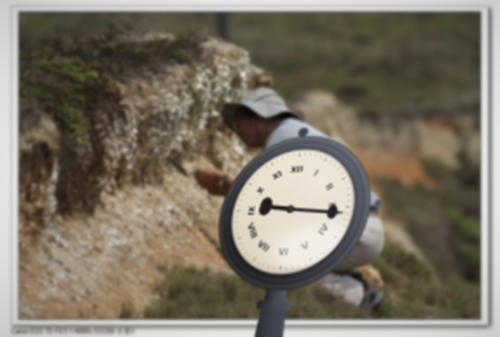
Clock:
9:16
